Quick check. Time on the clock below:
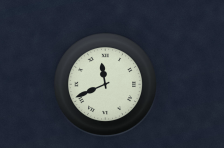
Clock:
11:41
